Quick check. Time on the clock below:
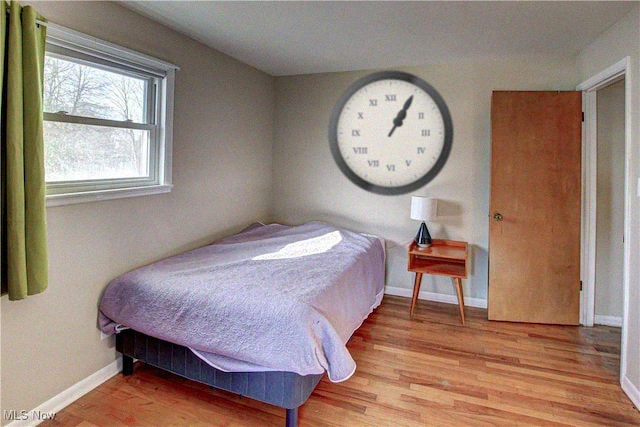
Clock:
1:05
